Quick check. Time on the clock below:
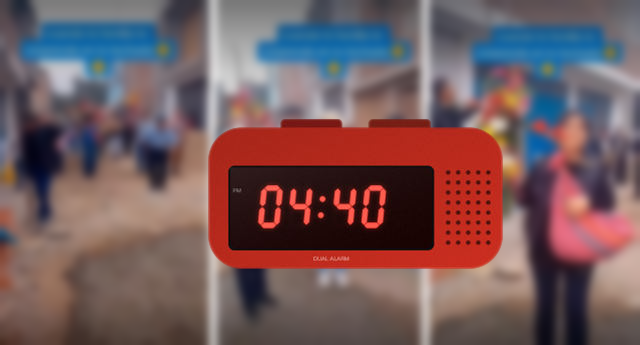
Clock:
4:40
